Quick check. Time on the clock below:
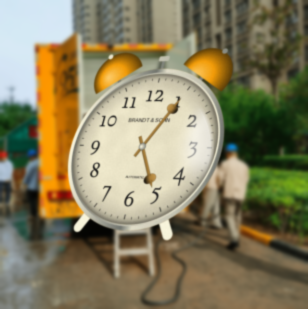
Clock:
5:05
